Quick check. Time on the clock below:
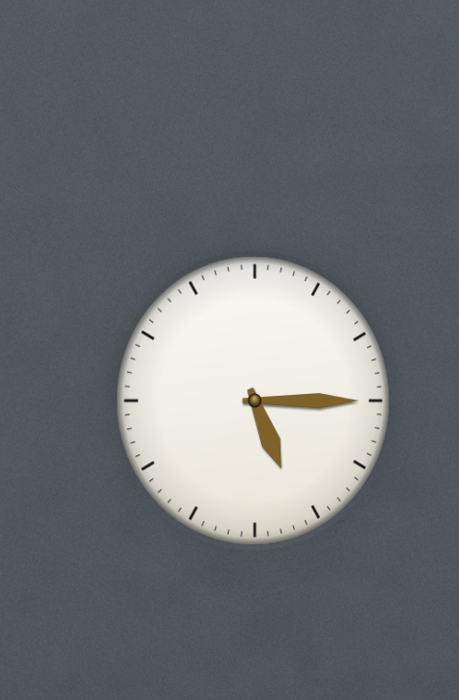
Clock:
5:15
